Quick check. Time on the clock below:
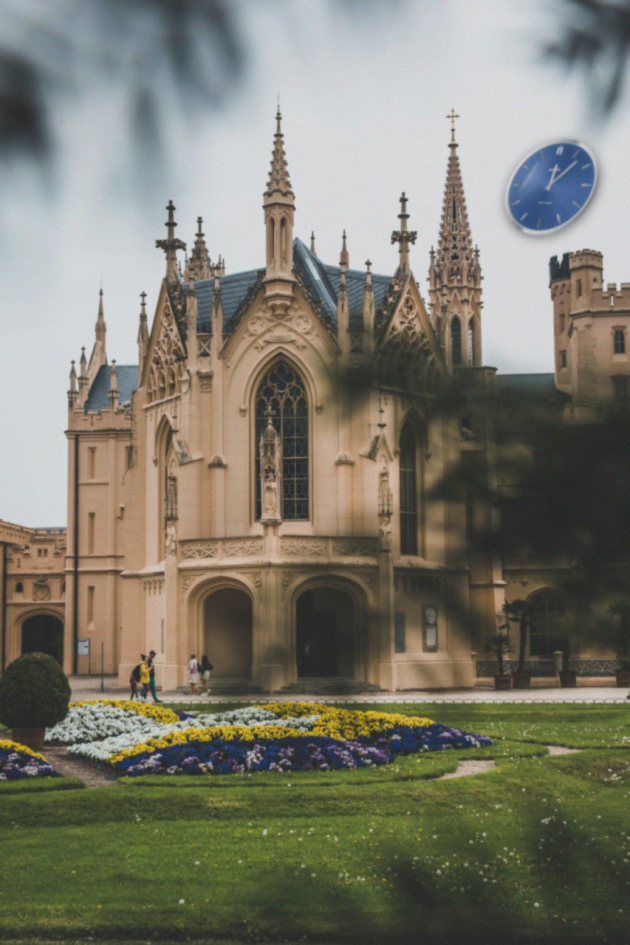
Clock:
12:07
